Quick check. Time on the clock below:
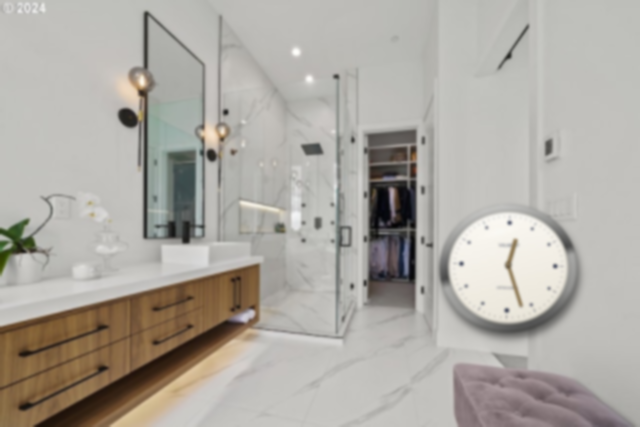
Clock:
12:27
